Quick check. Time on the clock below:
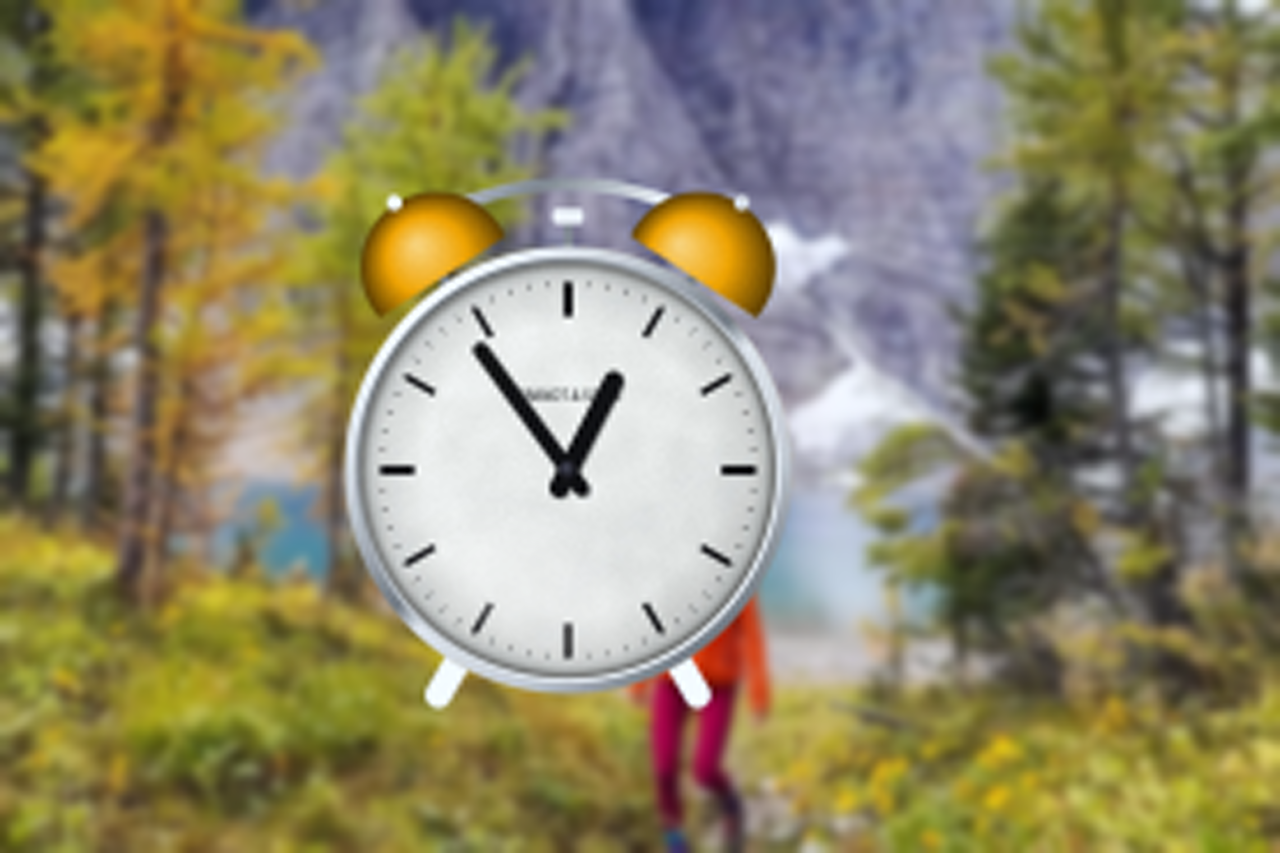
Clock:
12:54
